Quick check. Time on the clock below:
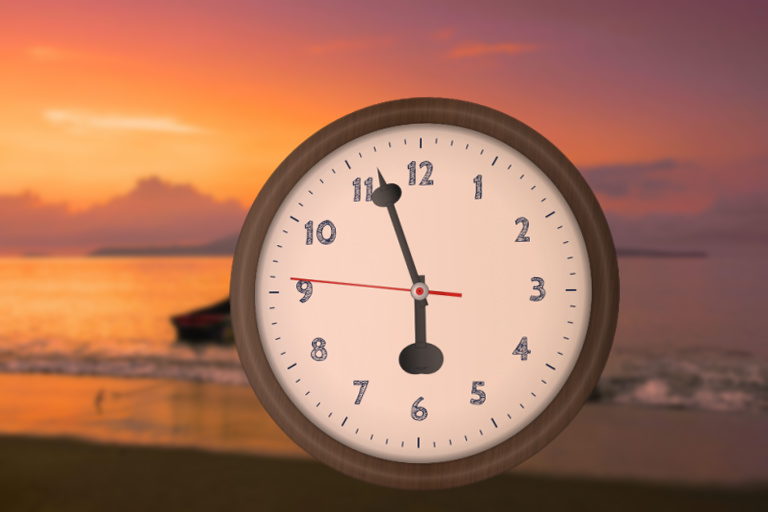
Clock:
5:56:46
